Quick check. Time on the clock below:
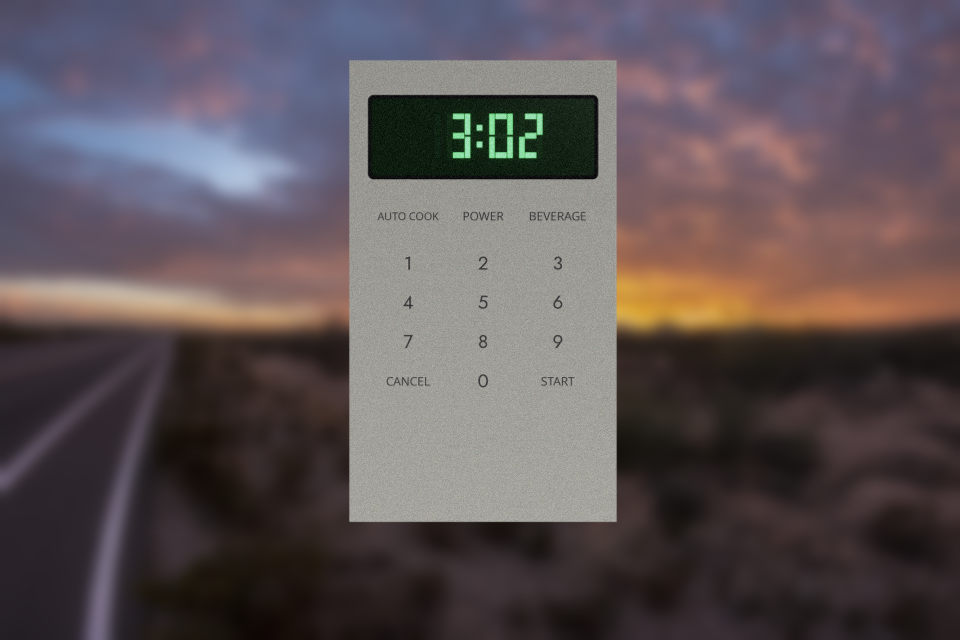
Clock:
3:02
